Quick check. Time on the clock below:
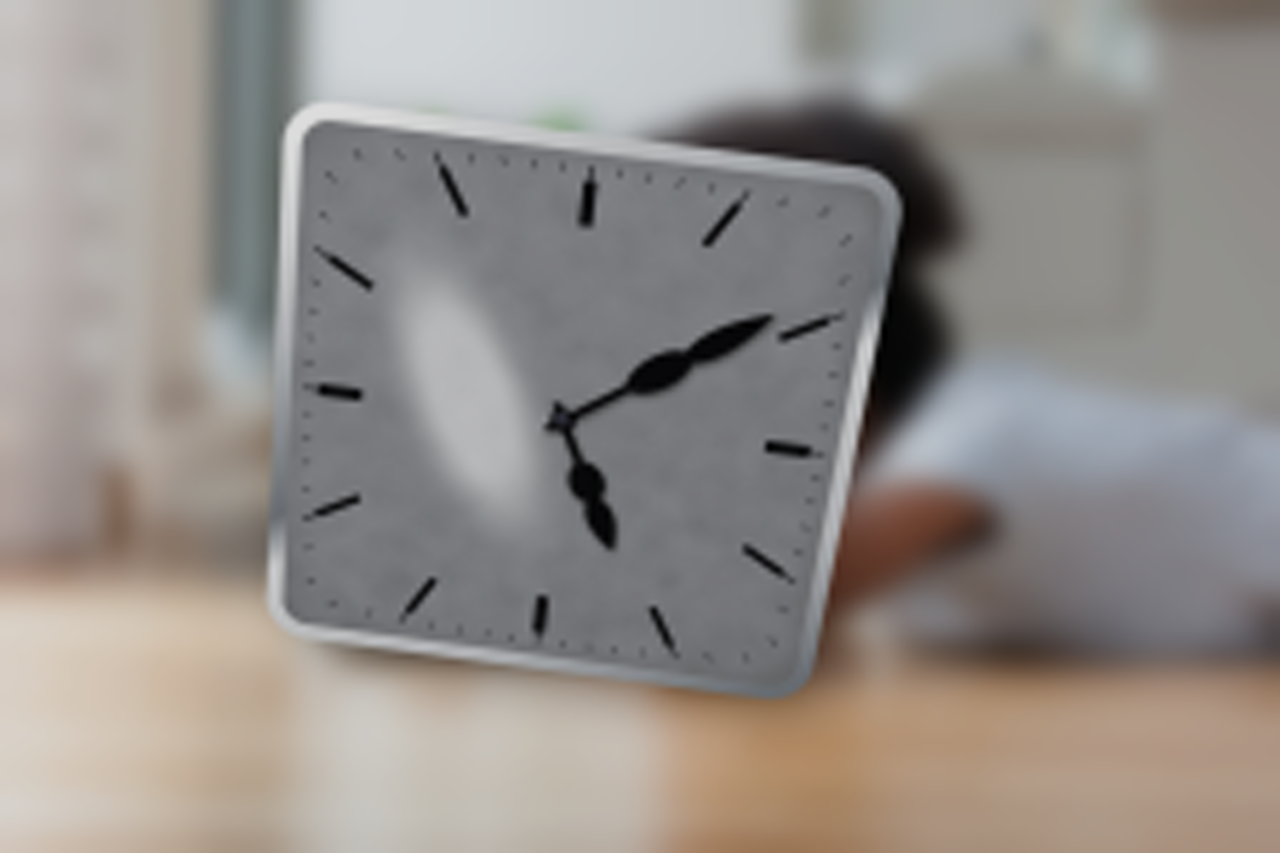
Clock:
5:09
